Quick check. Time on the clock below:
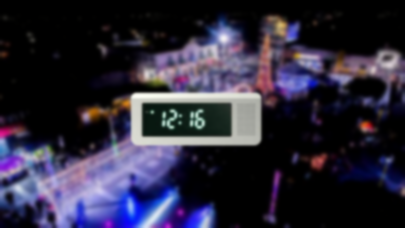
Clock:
12:16
